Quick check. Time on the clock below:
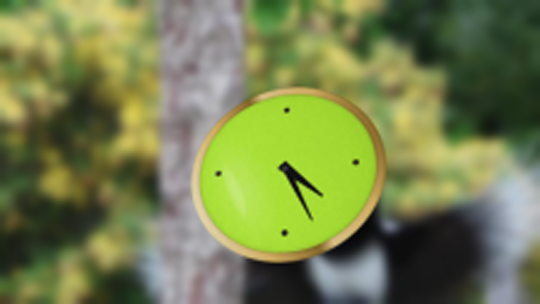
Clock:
4:26
